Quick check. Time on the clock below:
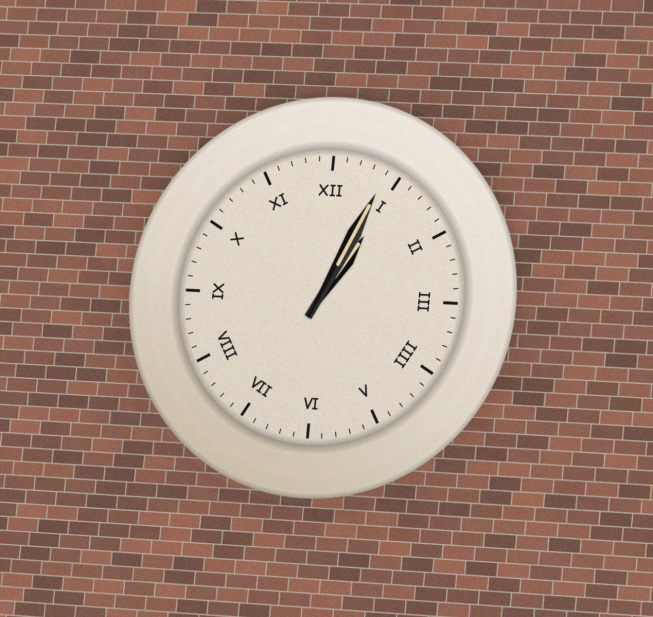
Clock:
1:04
